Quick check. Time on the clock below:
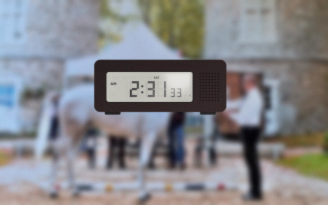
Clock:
2:31:33
